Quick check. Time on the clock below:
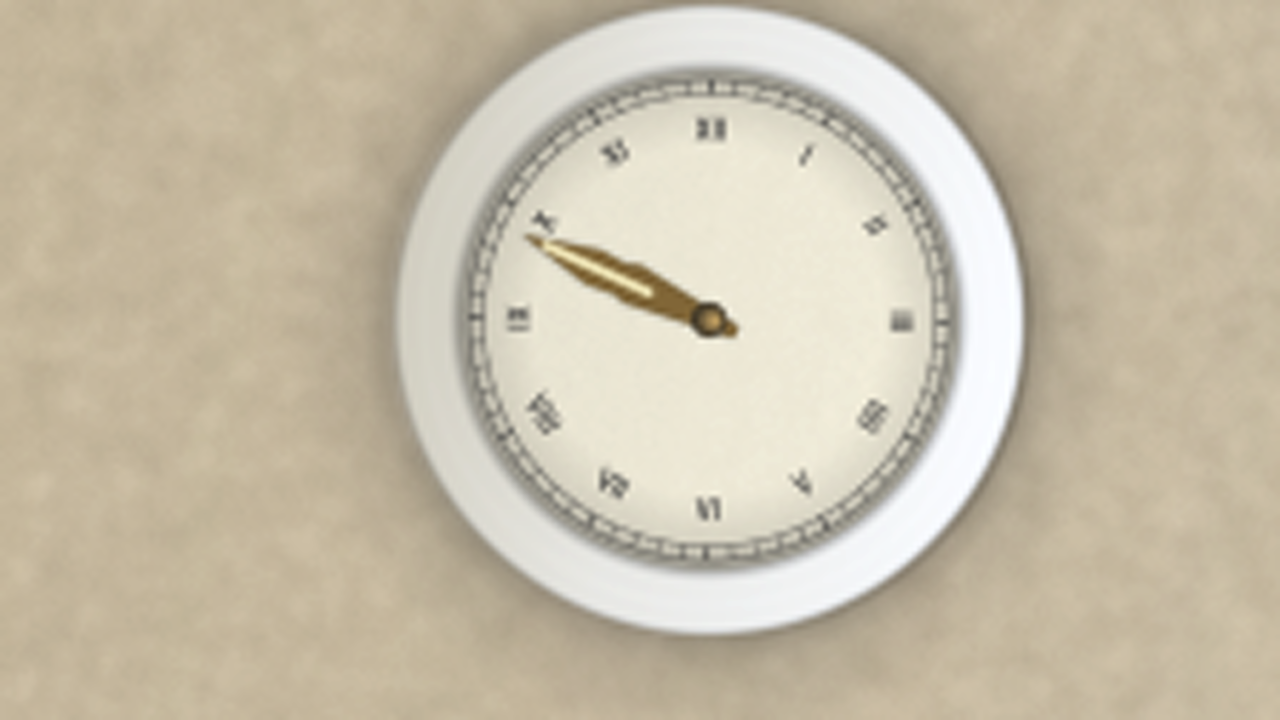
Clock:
9:49
